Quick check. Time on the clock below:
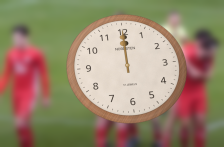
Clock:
12:00
